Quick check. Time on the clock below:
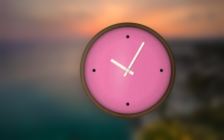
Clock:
10:05
